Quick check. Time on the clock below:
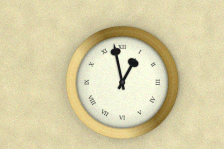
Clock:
12:58
